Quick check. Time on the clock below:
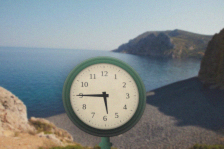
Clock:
5:45
